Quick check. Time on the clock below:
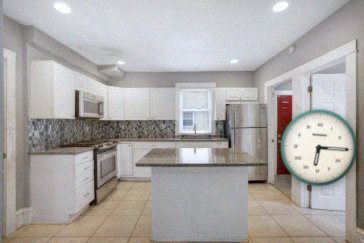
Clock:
6:15
